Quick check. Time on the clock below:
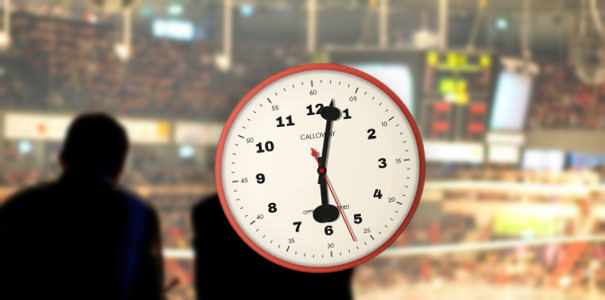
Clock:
6:02:27
